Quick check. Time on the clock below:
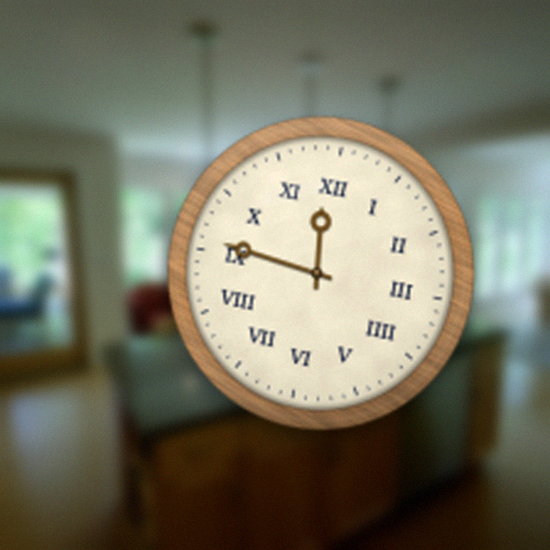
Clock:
11:46
